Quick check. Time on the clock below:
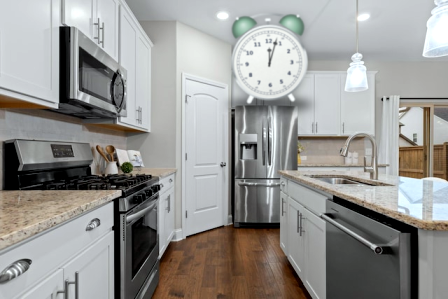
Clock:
12:03
